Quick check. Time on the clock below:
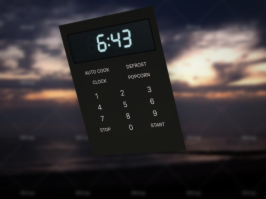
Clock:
6:43
